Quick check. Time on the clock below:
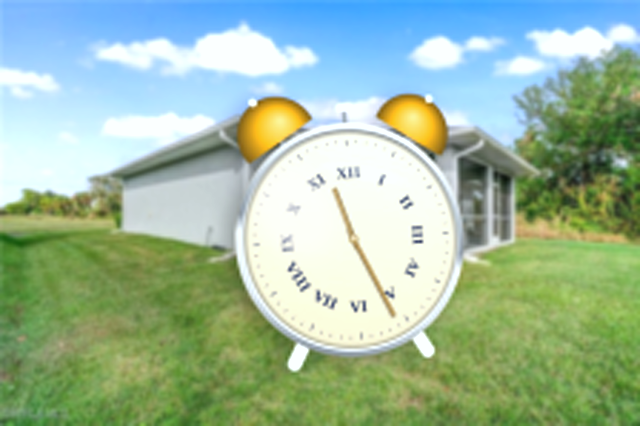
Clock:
11:26
